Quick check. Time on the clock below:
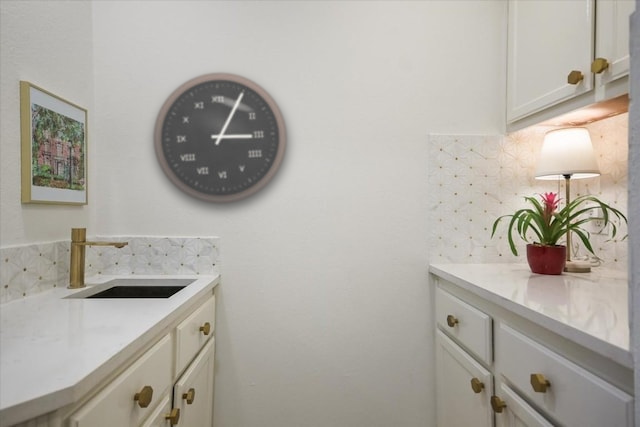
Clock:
3:05
